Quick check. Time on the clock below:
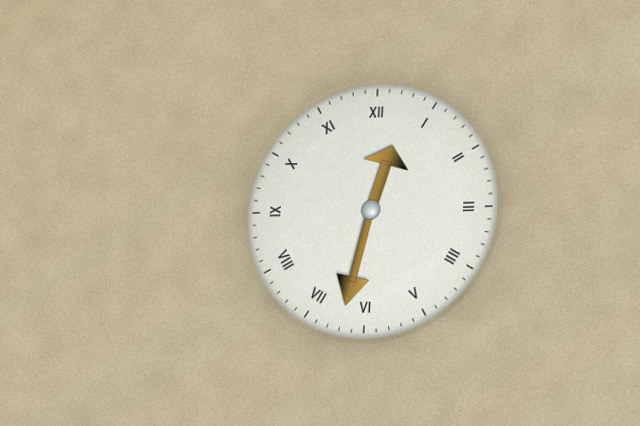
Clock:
12:32
